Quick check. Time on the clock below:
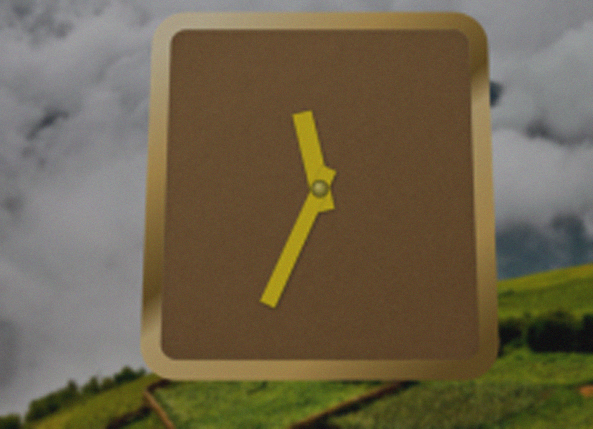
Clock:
11:34
